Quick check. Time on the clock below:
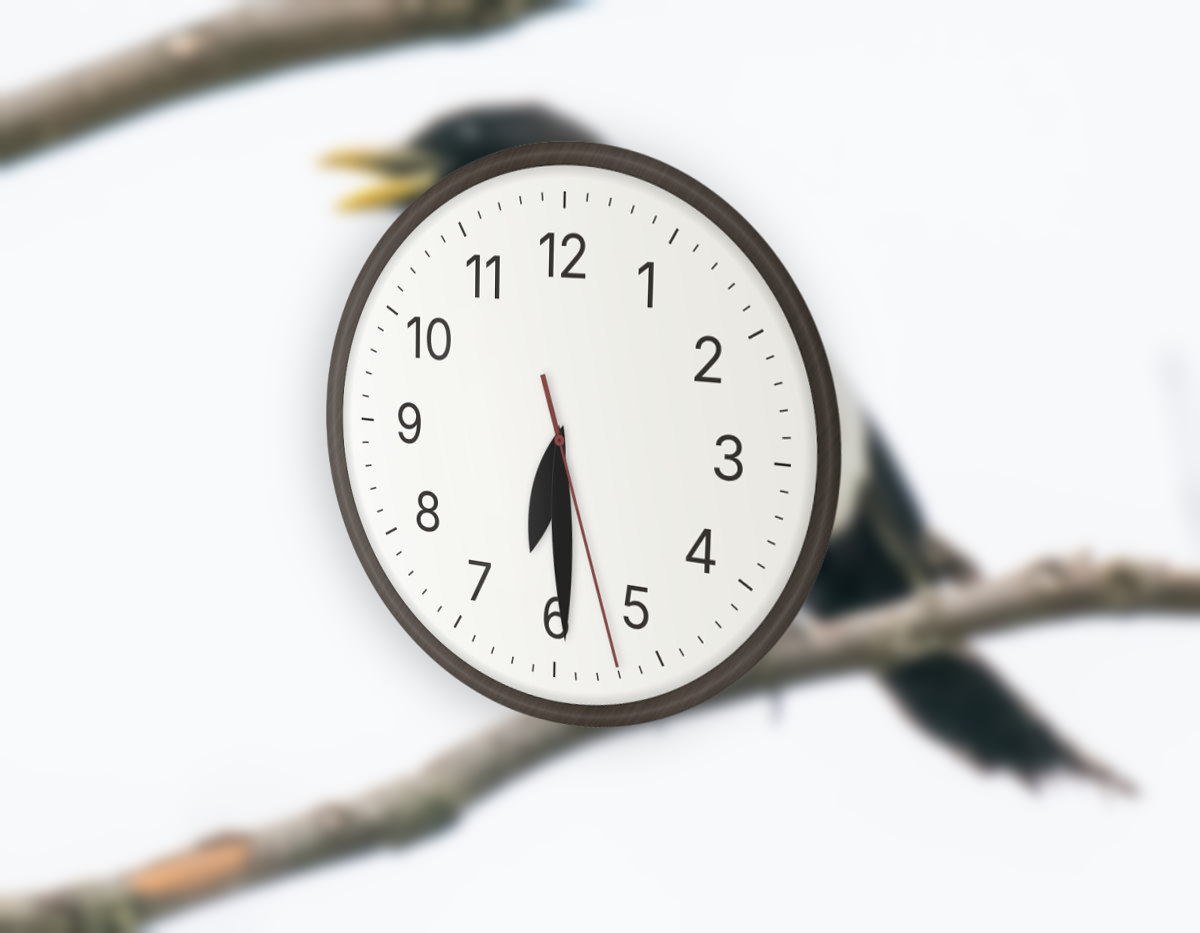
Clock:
6:29:27
